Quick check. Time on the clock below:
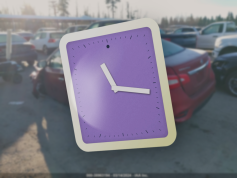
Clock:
11:17
